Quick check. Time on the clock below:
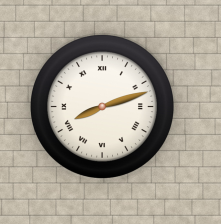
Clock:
8:12
